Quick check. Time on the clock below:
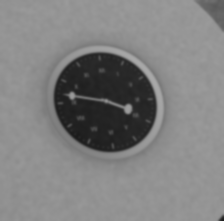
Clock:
3:47
